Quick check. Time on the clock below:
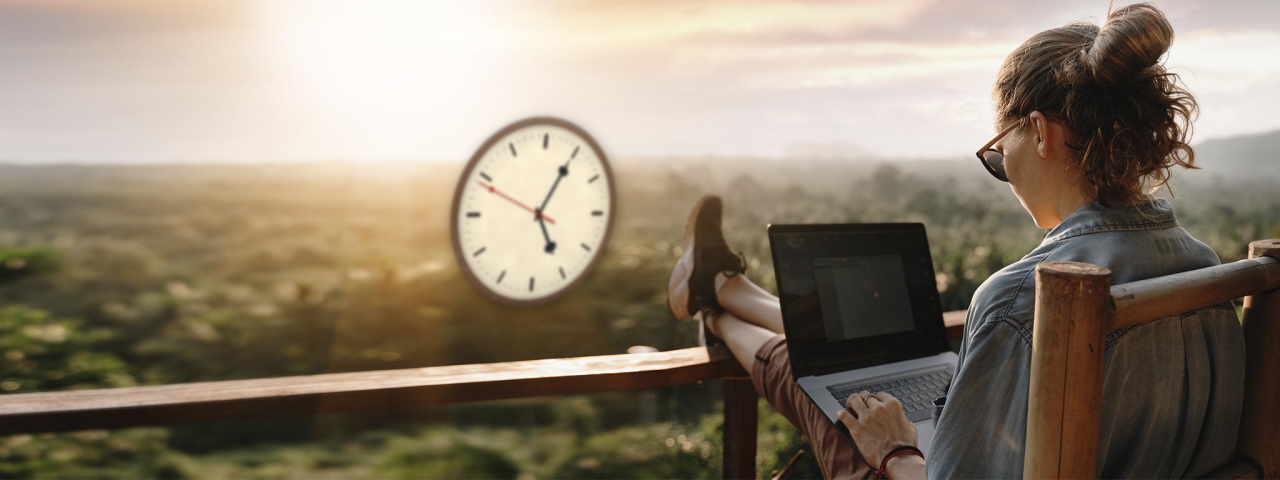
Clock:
5:04:49
